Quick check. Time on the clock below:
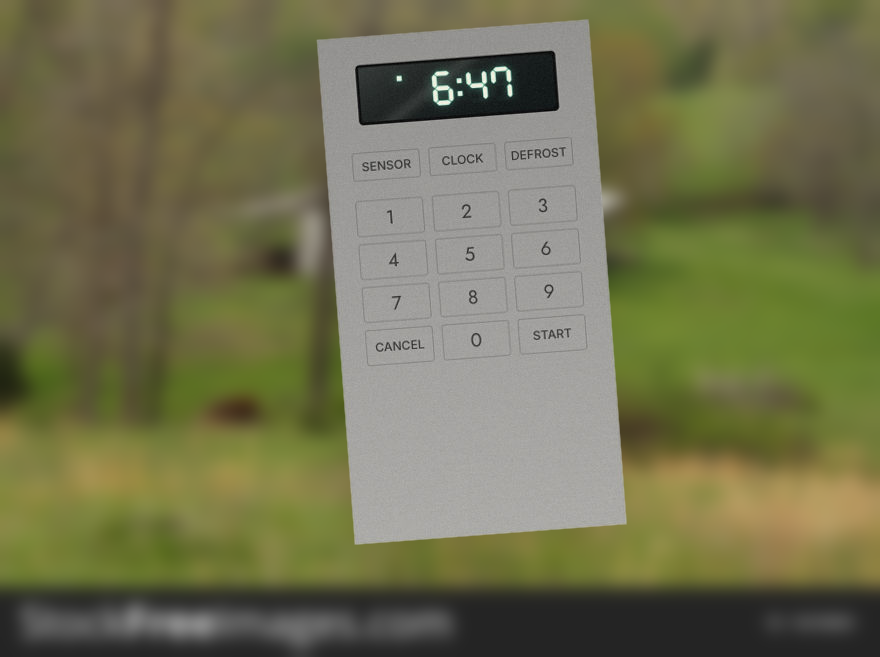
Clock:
6:47
